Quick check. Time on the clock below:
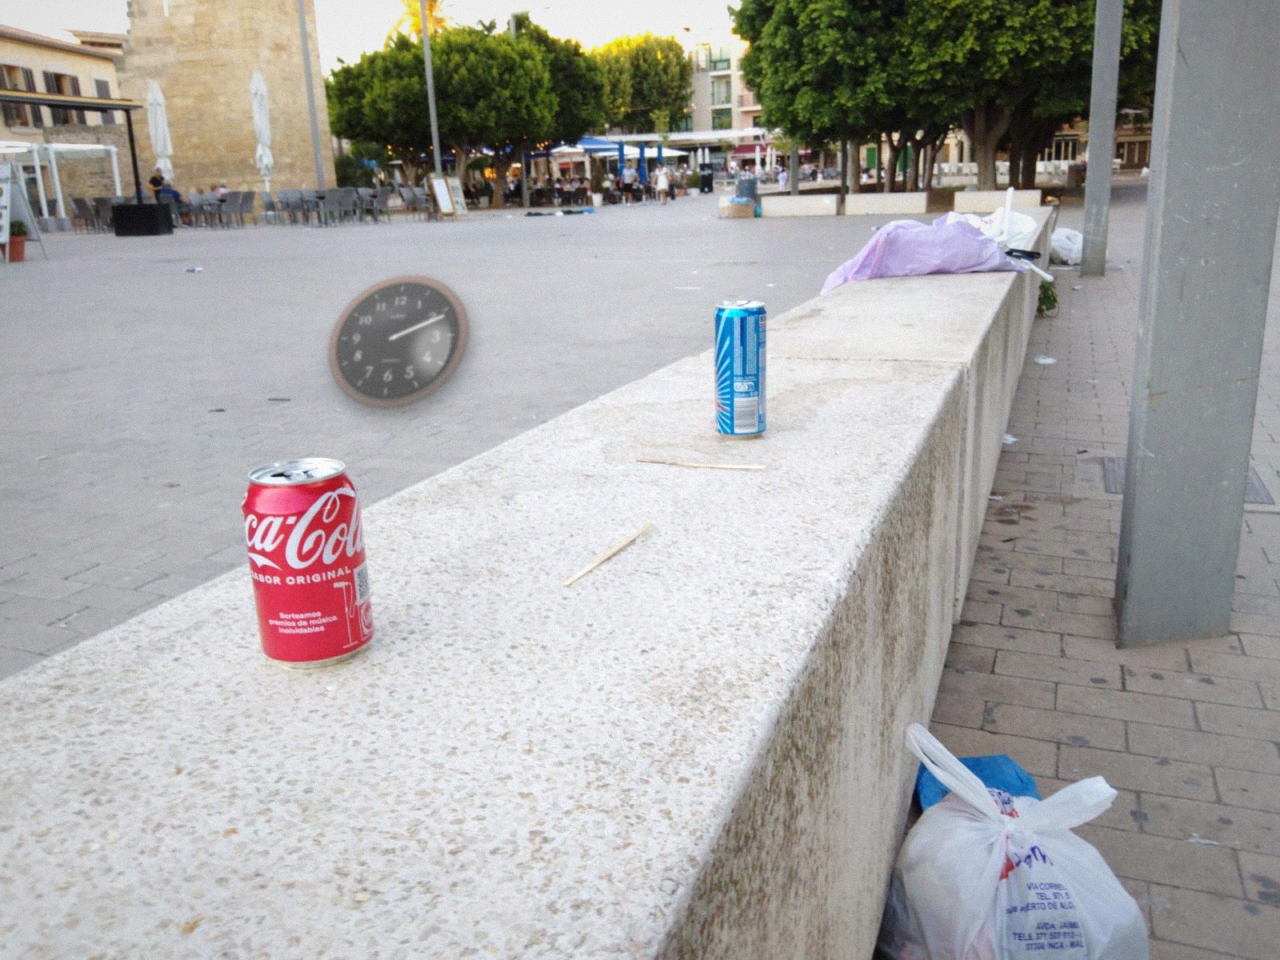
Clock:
2:11
